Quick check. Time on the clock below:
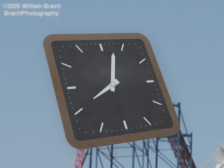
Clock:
8:03
